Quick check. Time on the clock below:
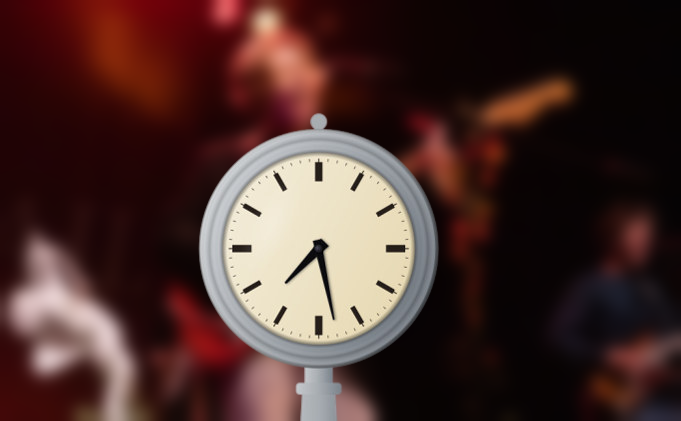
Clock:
7:28
